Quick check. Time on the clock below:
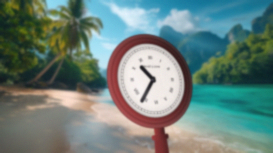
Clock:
10:36
